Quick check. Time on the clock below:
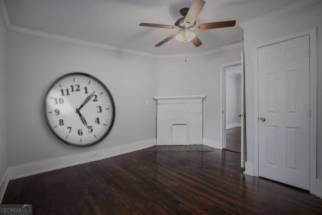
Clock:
5:08
